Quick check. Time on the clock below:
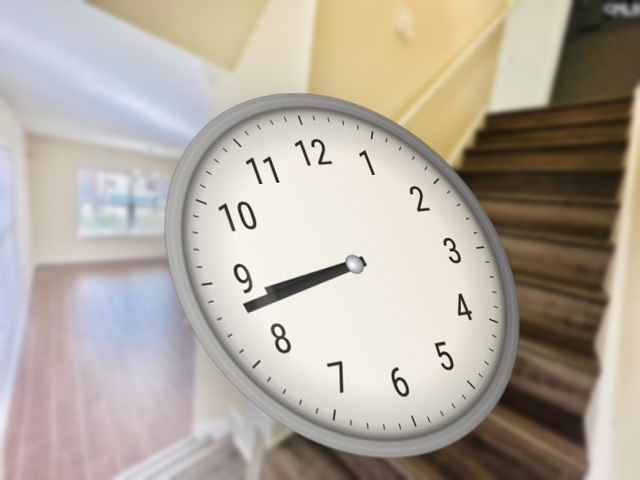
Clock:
8:43
